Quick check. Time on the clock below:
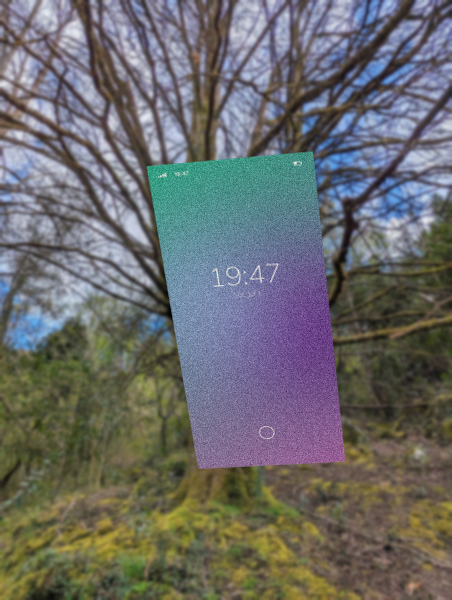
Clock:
19:47
